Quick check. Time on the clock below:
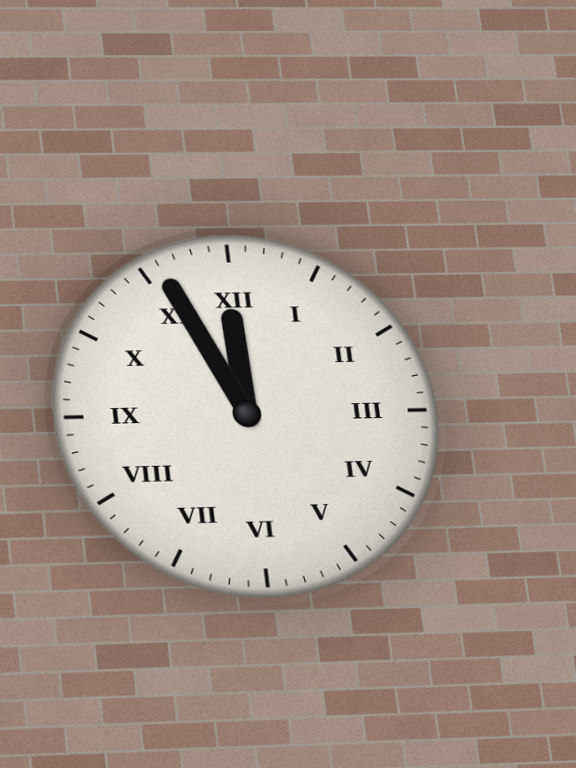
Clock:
11:56
